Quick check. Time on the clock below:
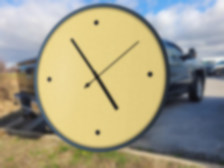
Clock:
4:54:09
